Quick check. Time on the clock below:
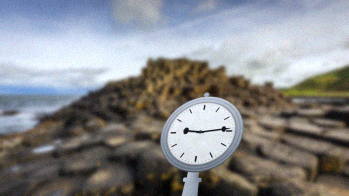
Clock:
9:14
